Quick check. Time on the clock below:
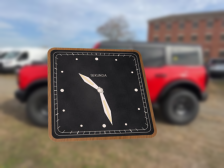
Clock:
10:28
